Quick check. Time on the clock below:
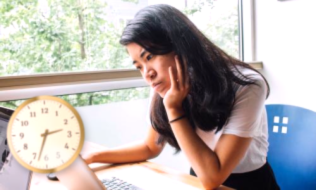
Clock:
2:33
